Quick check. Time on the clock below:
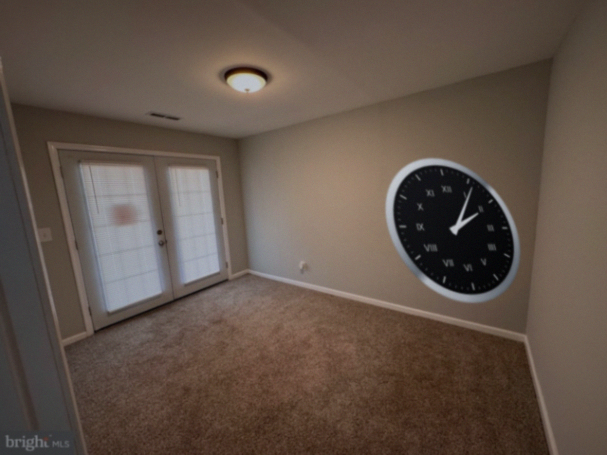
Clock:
2:06
